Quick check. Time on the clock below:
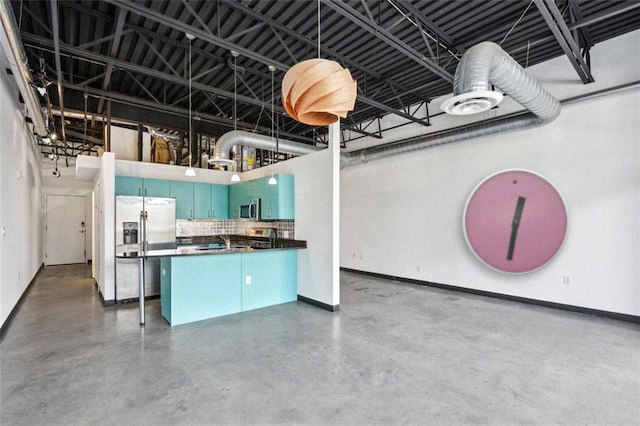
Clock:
12:32
